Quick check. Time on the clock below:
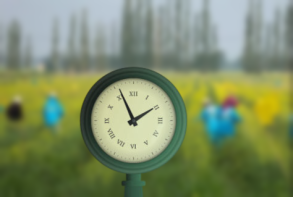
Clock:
1:56
